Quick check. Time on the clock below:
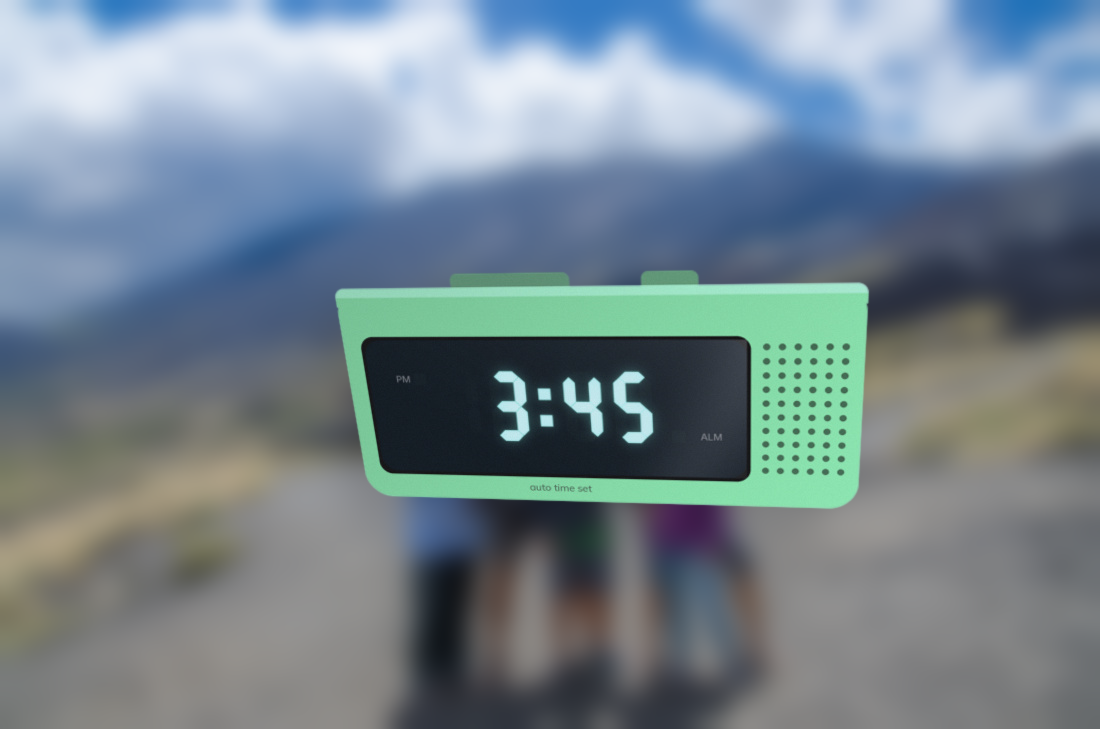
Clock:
3:45
